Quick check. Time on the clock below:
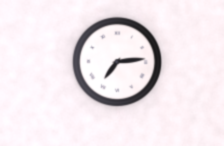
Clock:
7:14
